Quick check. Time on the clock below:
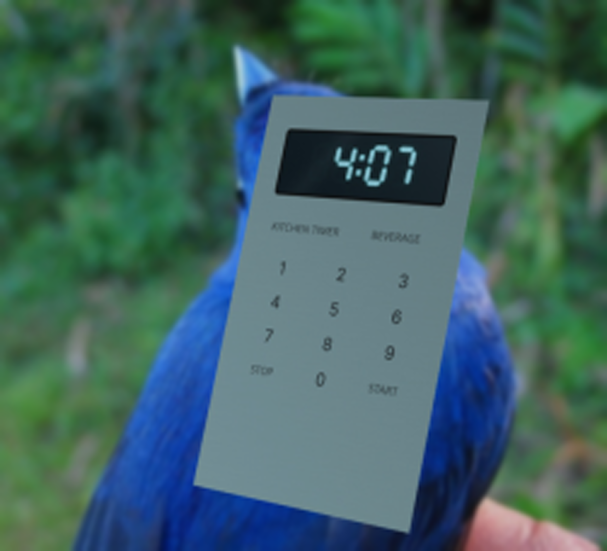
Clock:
4:07
